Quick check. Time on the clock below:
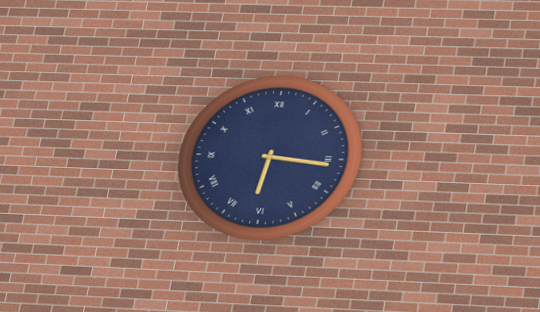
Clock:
6:16
